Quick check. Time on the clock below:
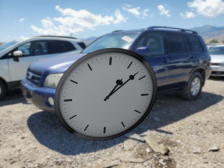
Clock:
1:08
